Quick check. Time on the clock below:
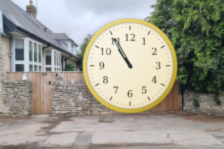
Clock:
10:55
